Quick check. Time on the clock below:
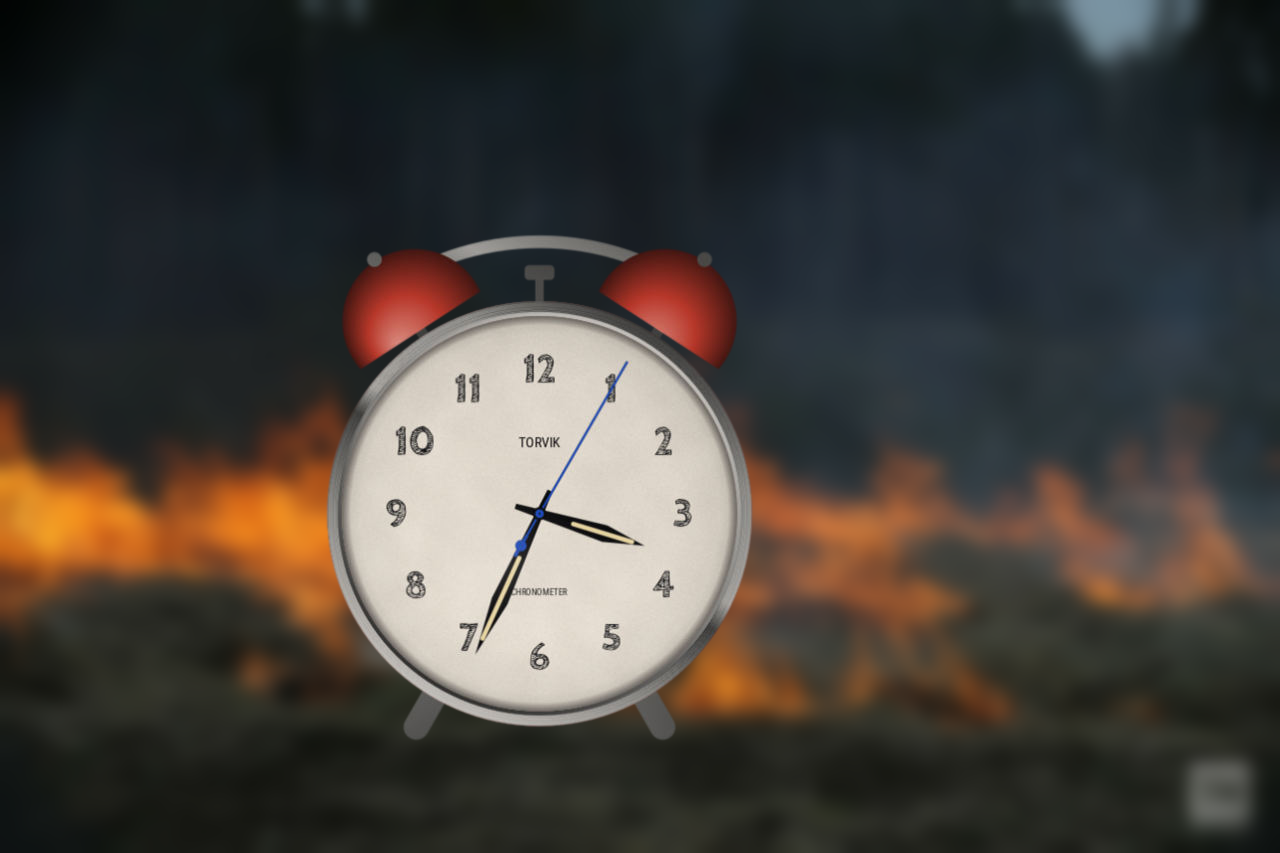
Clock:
3:34:05
